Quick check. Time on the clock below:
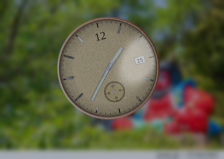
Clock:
1:37
